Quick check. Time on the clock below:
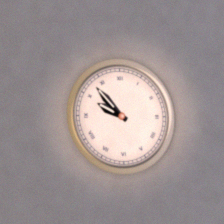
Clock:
9:53
